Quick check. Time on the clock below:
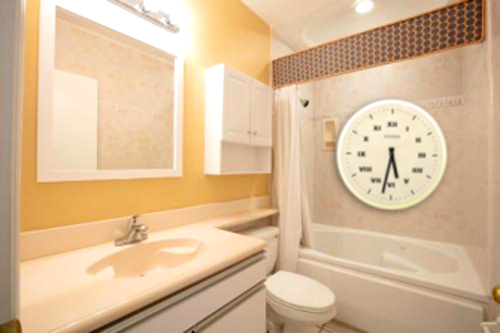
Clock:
5:32
